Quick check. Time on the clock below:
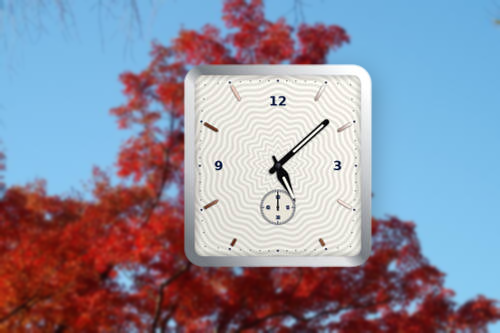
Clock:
5:08
